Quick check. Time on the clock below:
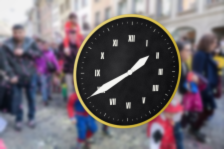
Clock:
1:40
